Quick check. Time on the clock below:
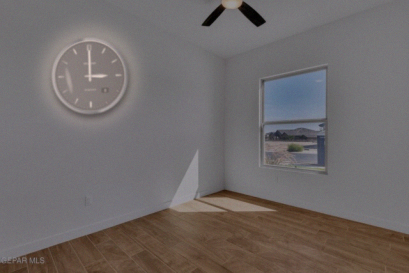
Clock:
3:00
